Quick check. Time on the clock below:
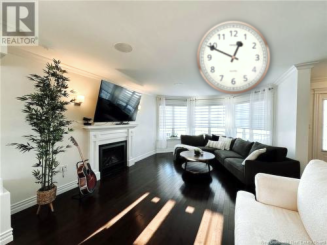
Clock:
12:49
